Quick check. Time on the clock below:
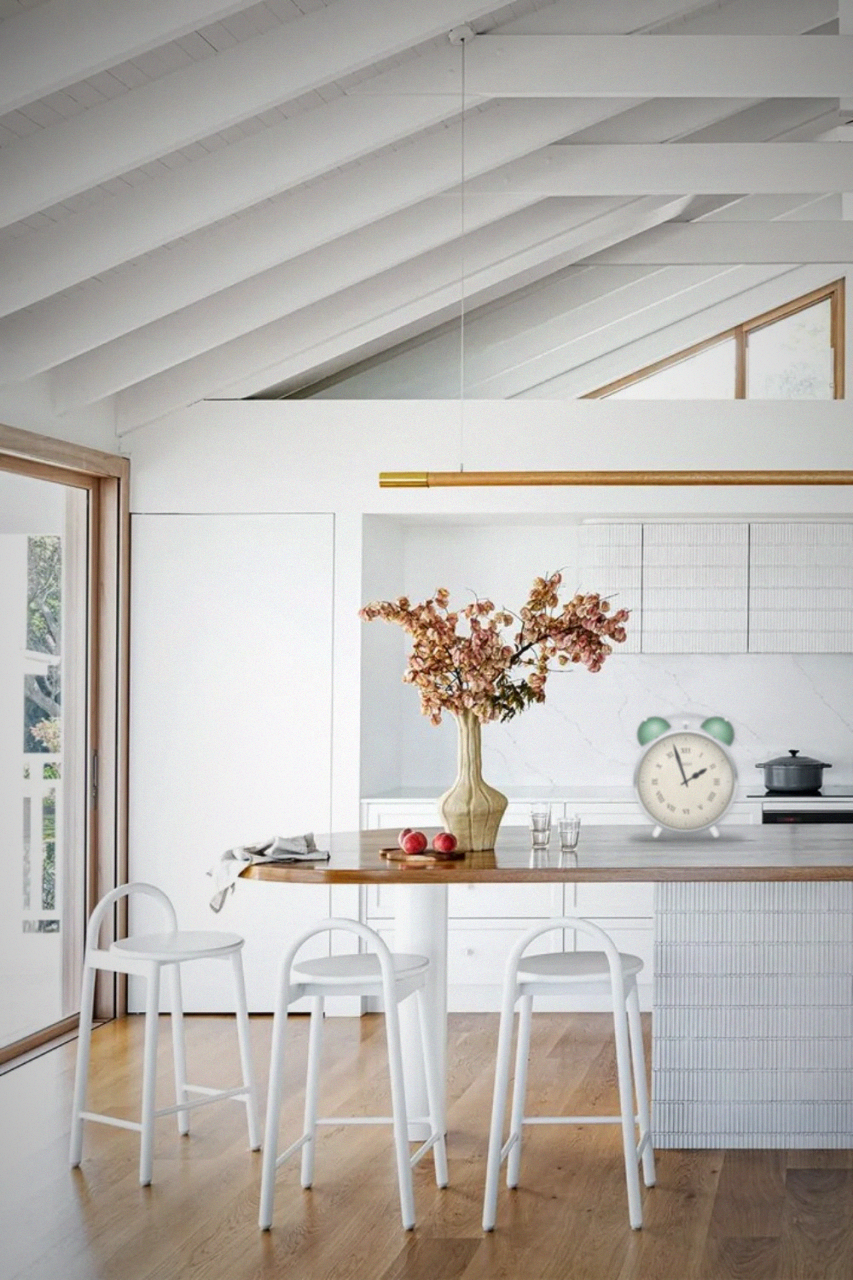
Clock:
1:57
